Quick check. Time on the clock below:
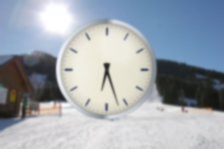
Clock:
6:27
